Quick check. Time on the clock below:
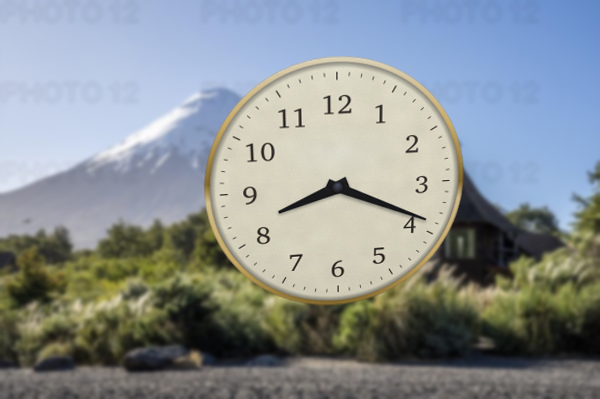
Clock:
8:19
